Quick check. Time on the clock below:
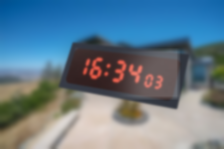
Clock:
16:34:03
